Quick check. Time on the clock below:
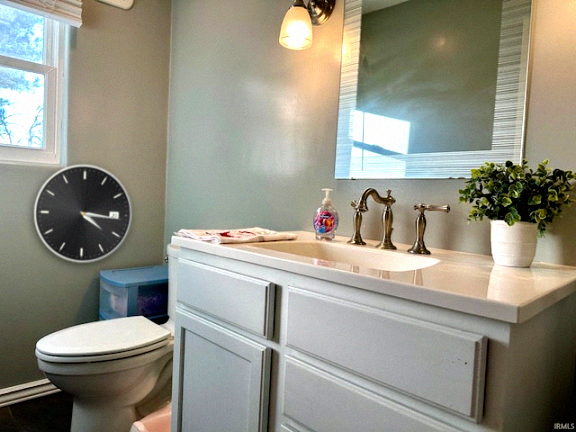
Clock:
4:16
